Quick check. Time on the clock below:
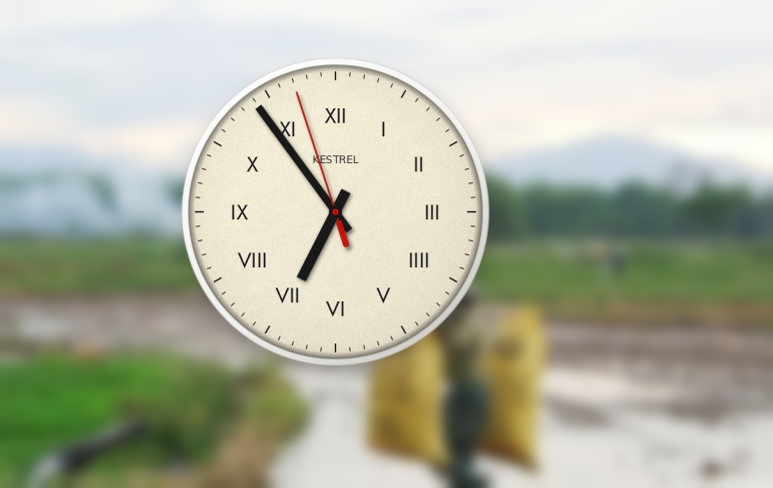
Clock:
6:53:57
